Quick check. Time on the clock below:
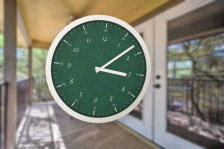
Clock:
3:08
